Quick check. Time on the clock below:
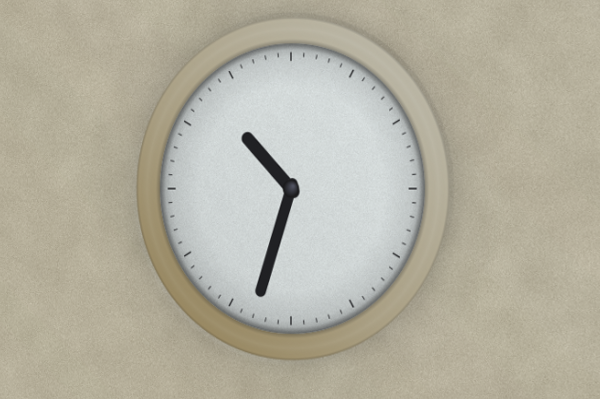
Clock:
10:33
